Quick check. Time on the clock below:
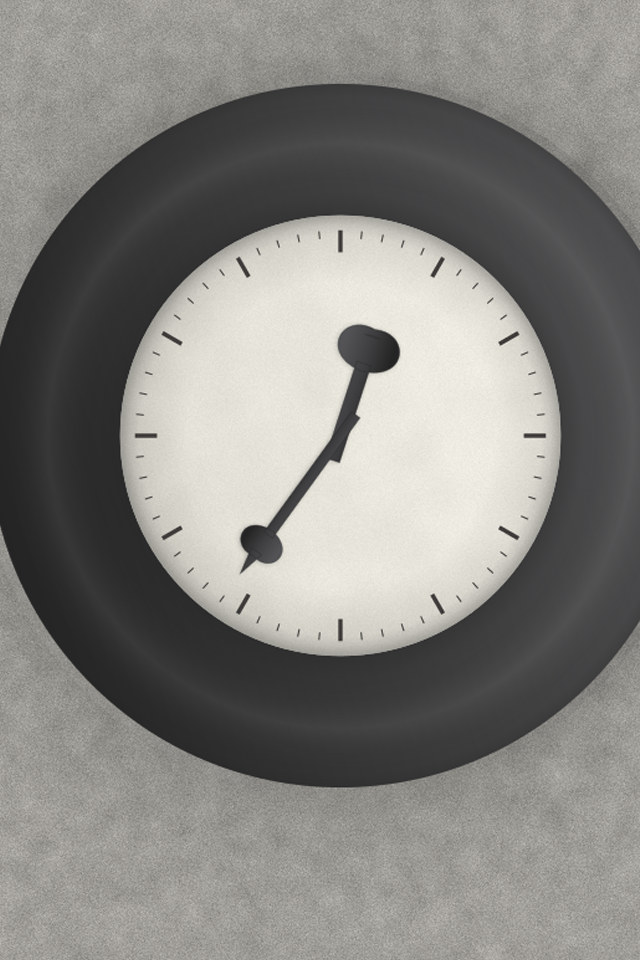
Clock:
12:36
